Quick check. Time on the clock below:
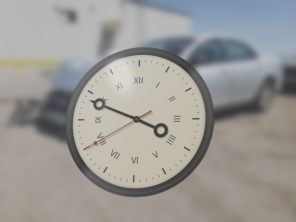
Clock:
3:48:40
